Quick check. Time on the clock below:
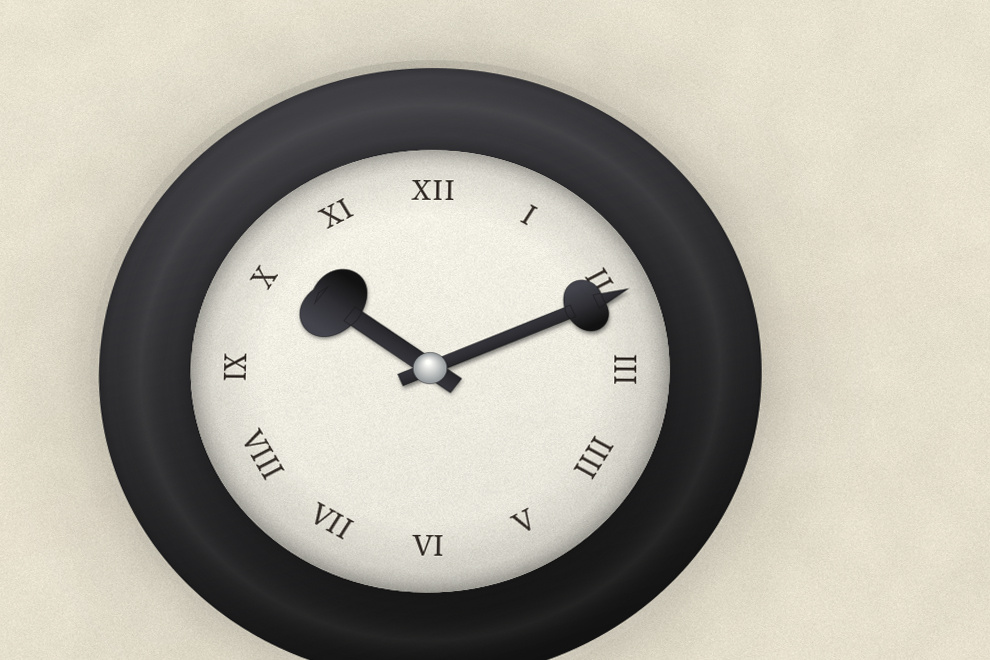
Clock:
10:11
